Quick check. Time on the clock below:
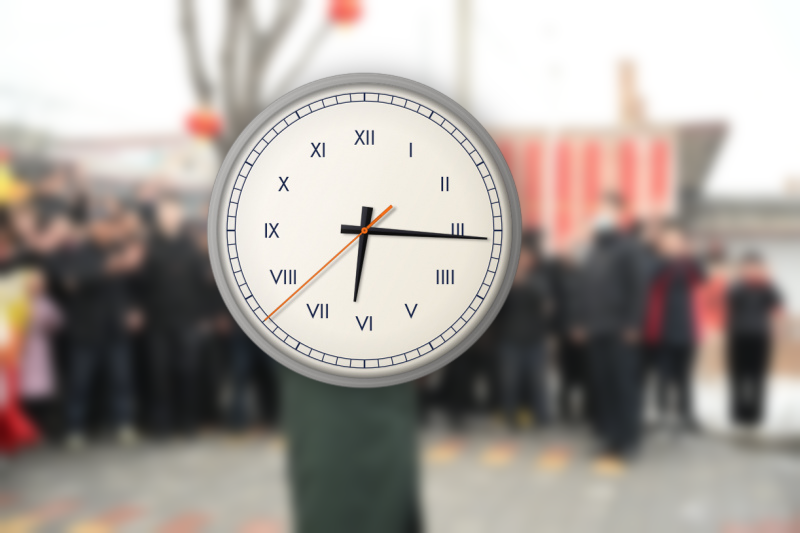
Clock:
6:15:38
